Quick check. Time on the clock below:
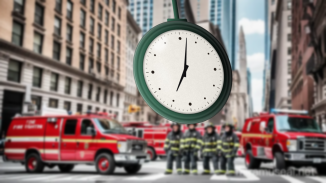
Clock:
7:02
